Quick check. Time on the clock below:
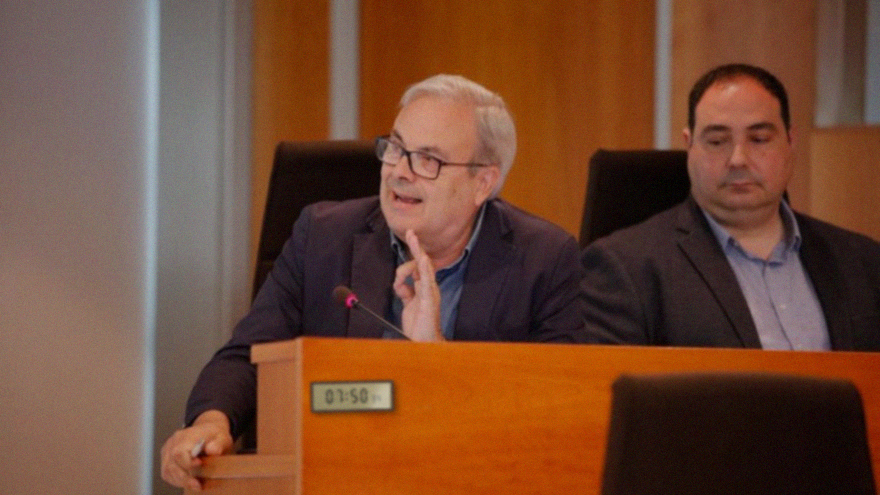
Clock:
7:50
